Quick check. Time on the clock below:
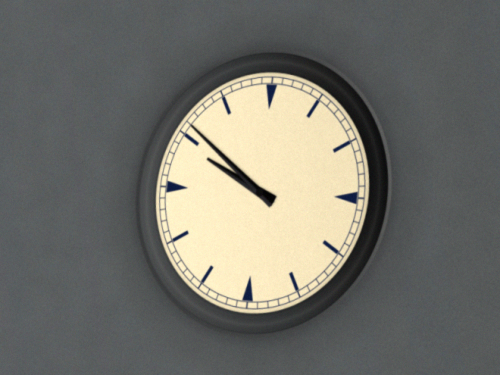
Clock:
9:51
